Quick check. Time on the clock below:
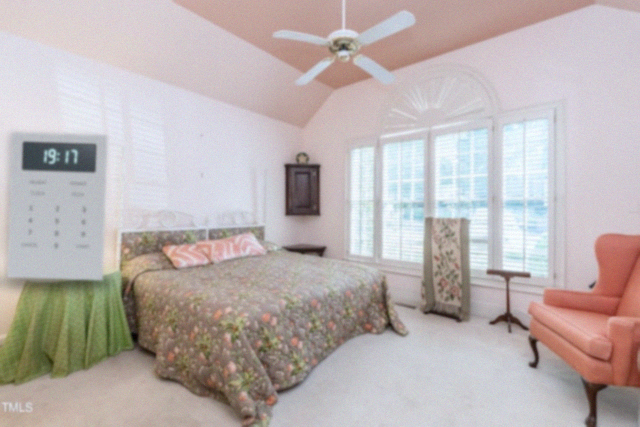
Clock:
19:17
